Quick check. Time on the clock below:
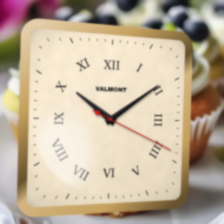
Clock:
10:09:19
